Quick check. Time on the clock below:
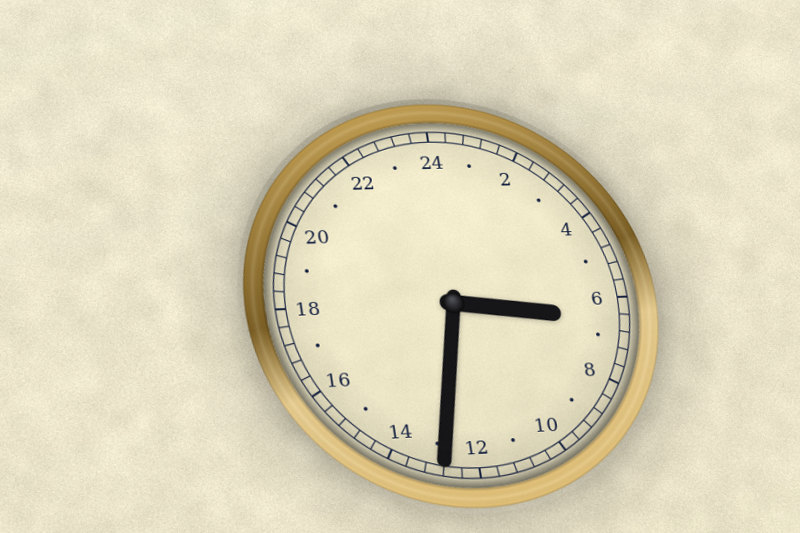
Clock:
6:32
